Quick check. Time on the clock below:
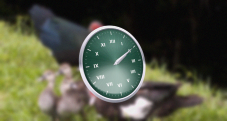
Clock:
2:10
